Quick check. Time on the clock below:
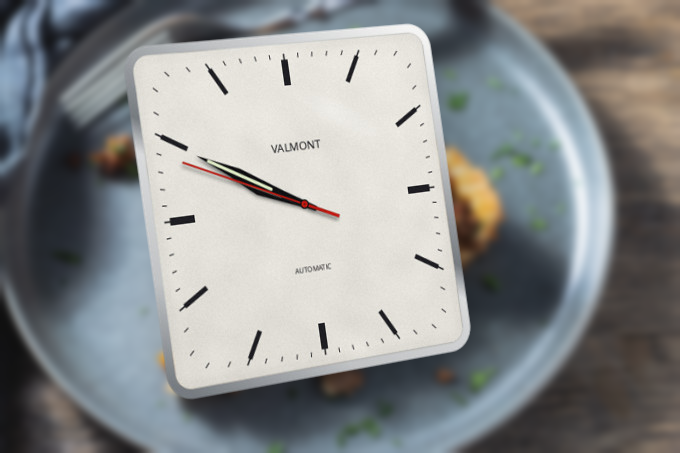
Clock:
9:49:49
